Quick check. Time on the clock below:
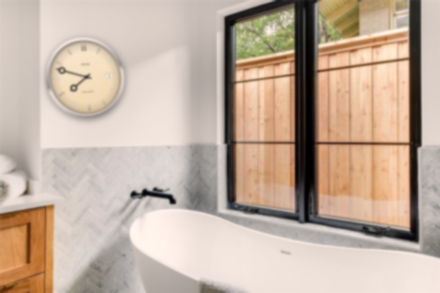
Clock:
7:48
